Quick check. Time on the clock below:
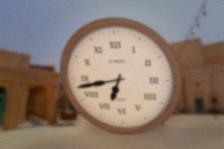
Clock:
6:43
